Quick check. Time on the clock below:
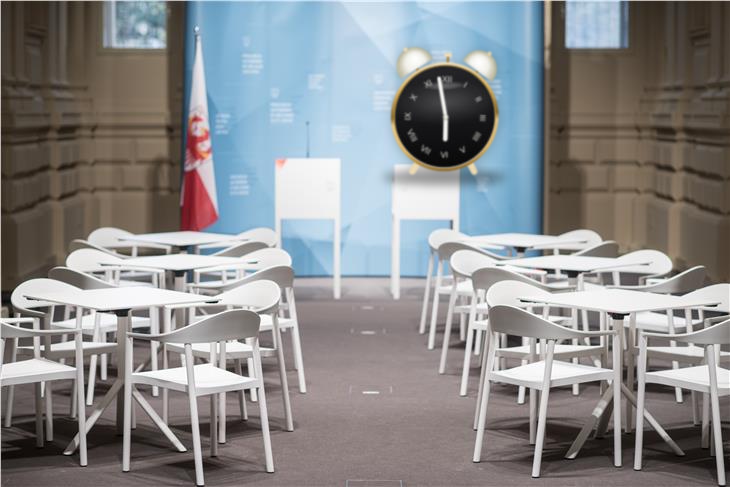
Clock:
5:58
